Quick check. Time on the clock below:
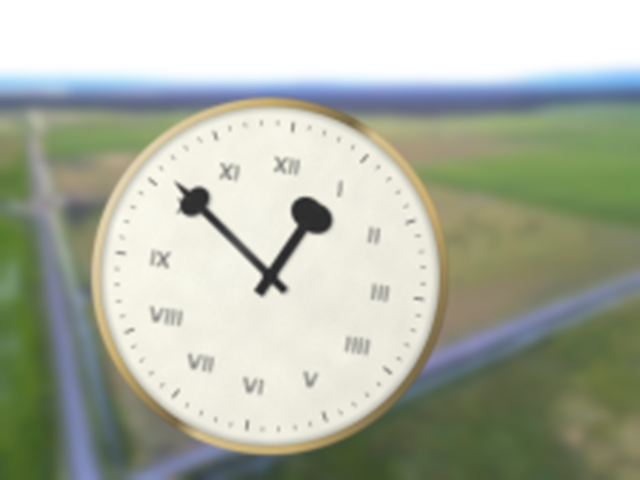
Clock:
12:51
